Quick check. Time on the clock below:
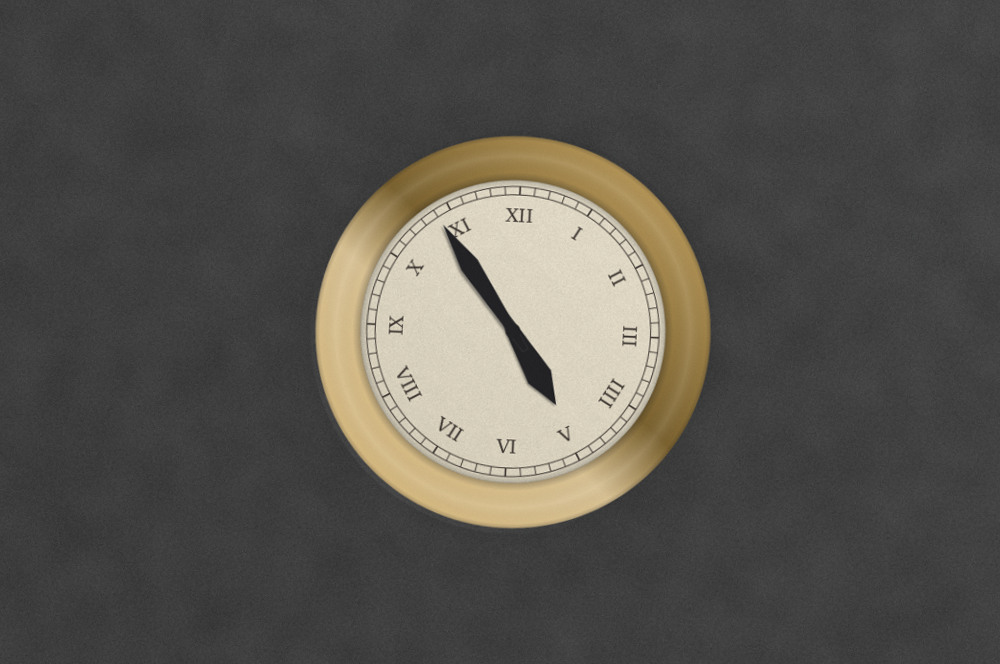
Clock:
4:54
